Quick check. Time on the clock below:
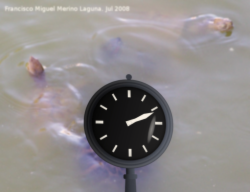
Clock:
2:11
